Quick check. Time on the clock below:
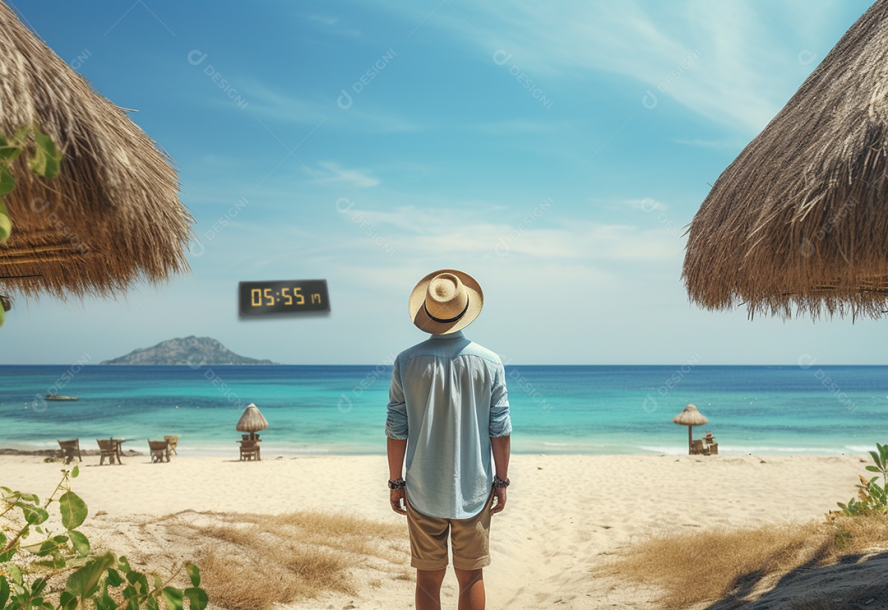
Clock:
5:55:17
